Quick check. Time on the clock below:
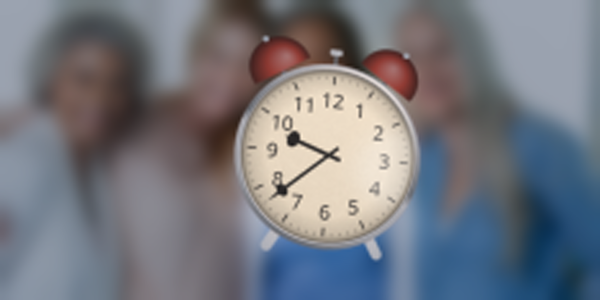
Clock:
9:38
